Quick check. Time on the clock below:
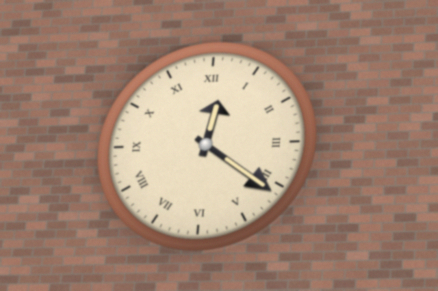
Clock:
12:21
